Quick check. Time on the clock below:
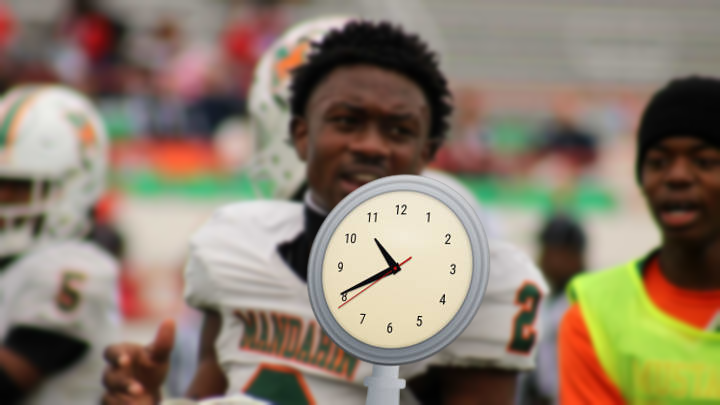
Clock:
10:40:39
